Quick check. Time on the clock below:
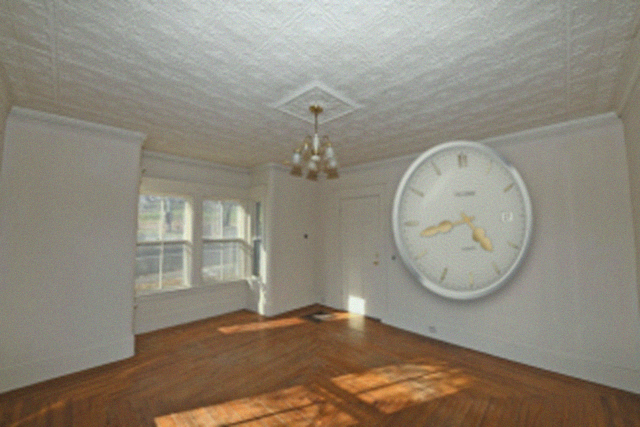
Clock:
4:43
